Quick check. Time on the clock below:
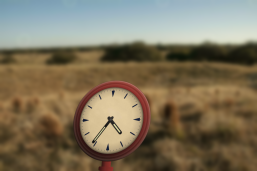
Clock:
4:36
